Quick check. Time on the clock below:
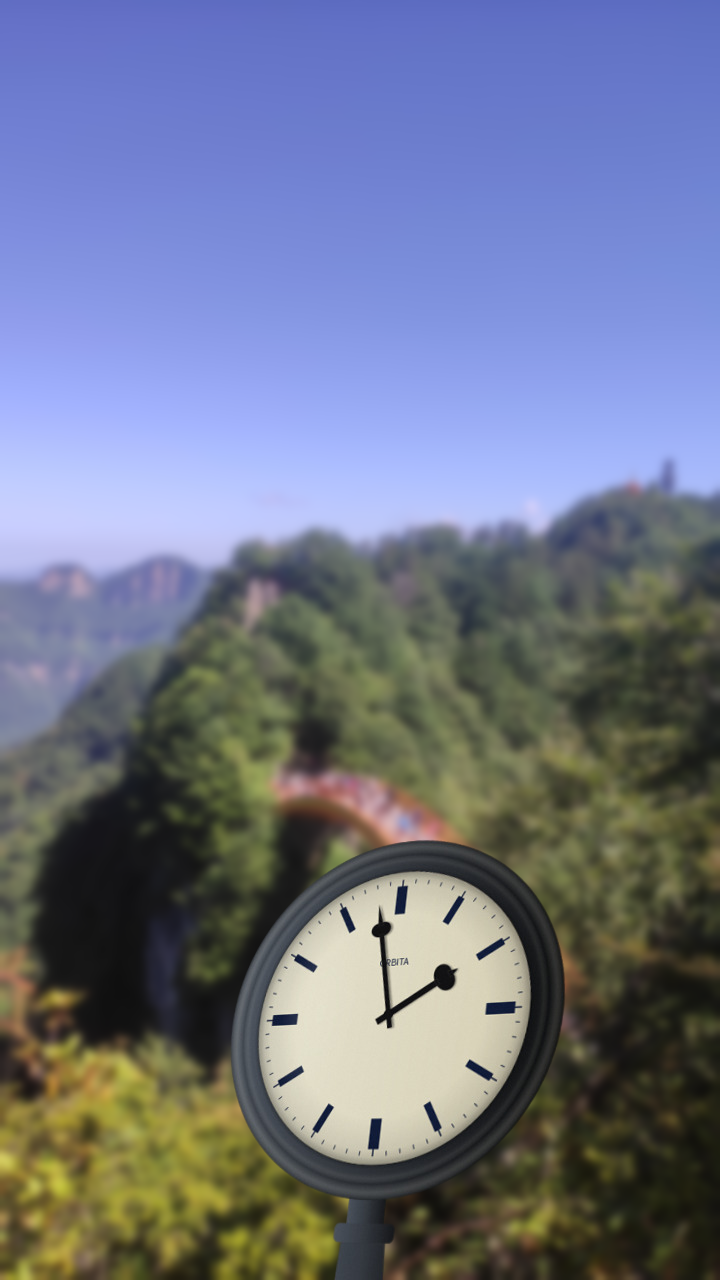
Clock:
1:58
